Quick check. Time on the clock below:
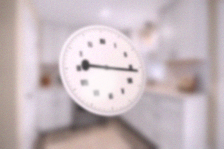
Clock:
9:16
